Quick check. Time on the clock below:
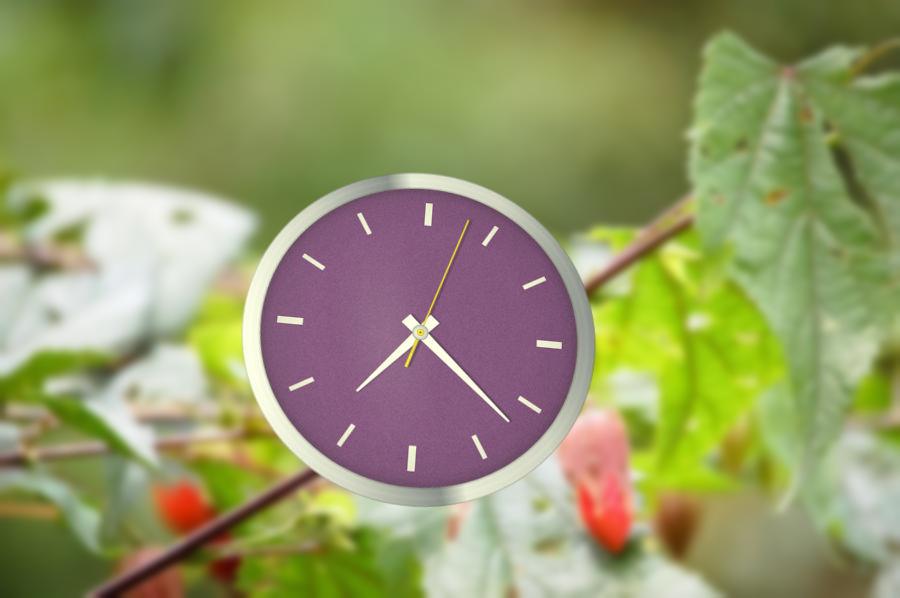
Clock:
7:22:03
